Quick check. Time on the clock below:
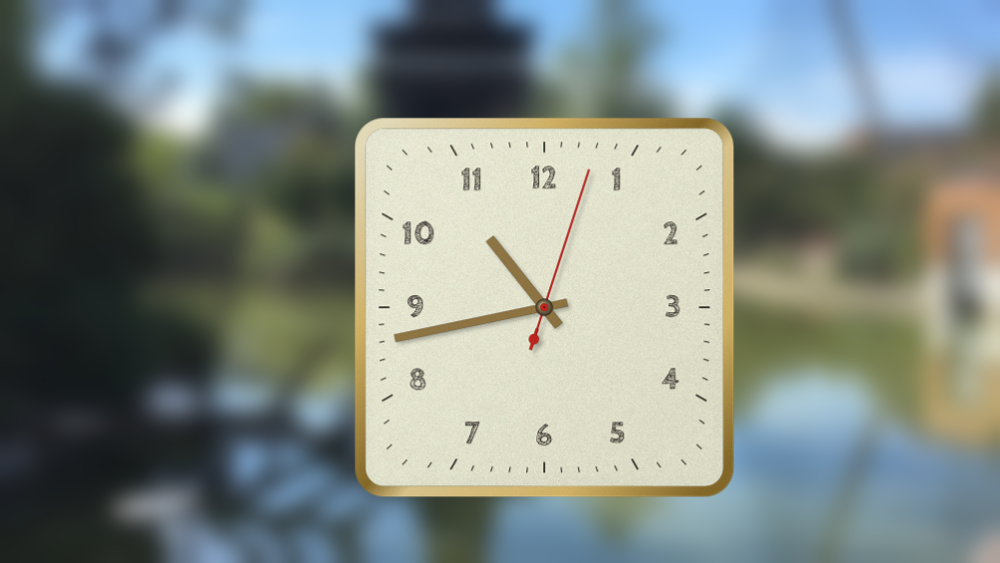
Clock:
10:43:03
